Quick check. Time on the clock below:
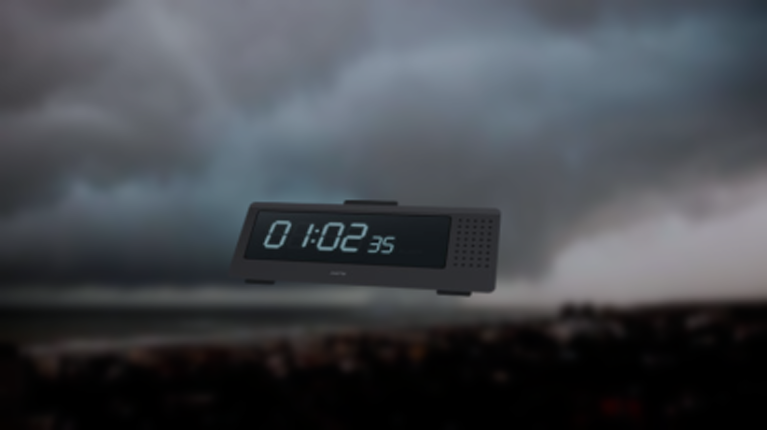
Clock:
1:02:35
